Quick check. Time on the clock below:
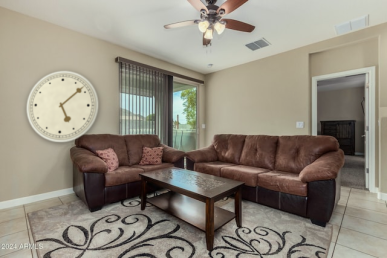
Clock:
5:08
